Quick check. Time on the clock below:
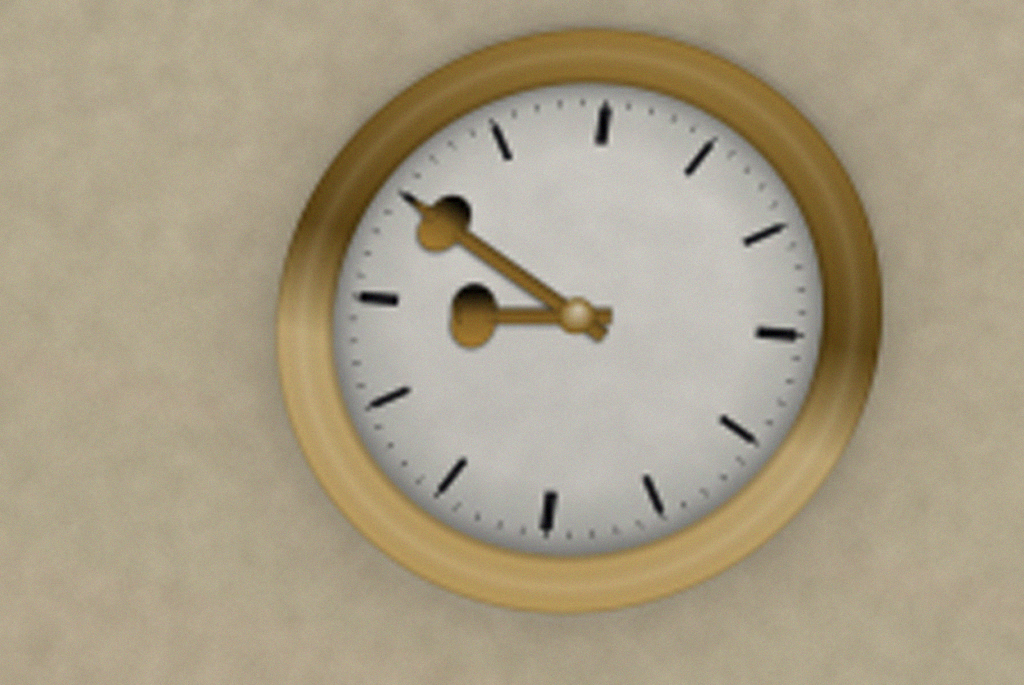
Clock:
8:50
